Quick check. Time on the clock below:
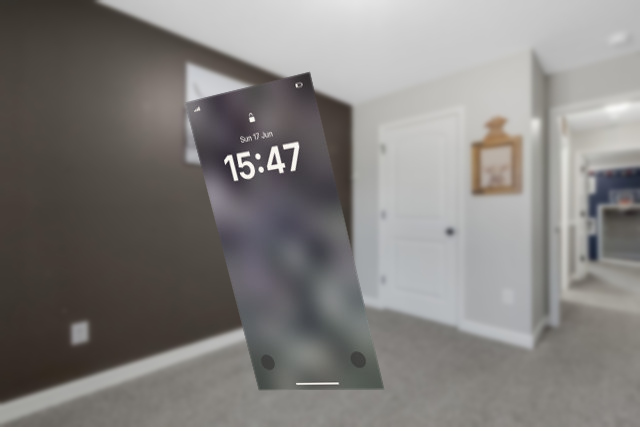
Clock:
15:47
